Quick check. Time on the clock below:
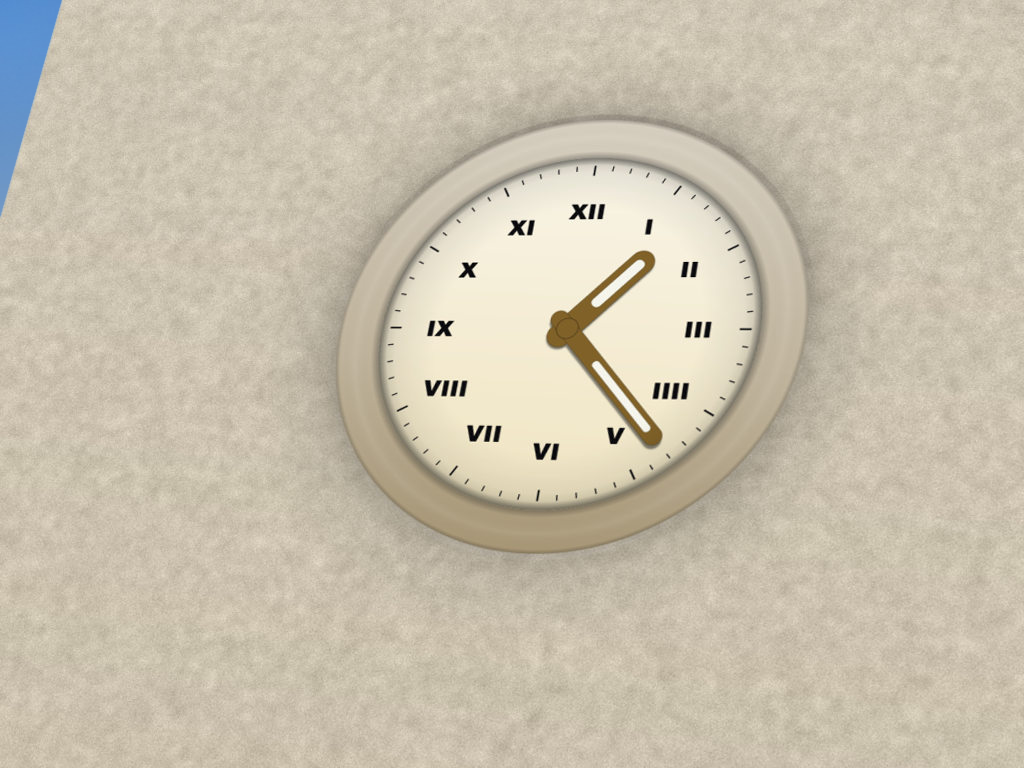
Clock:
1:23
